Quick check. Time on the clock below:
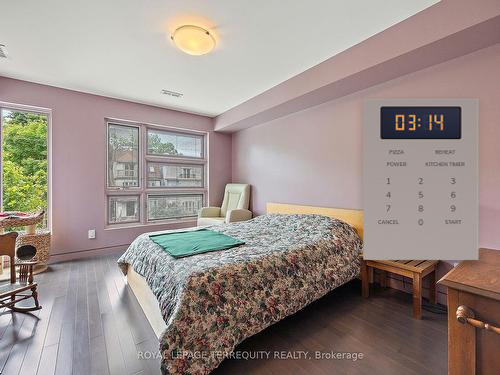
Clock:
3:14
